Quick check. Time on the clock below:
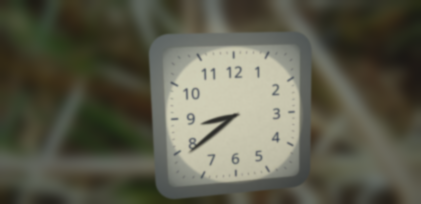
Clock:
8:39
